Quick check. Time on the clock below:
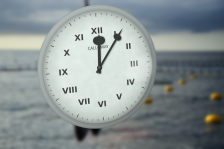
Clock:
12:06
